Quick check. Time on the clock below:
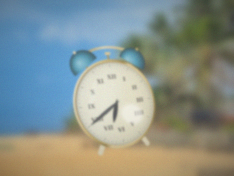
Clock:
6:40
